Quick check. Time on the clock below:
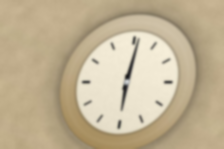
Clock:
6:01
